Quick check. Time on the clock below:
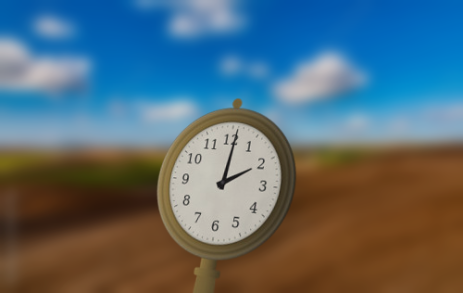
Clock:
2:01
